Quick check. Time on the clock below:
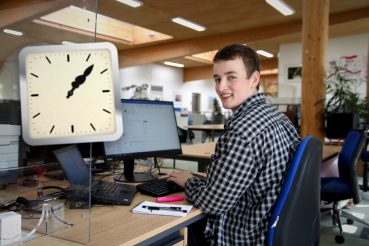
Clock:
1:07
